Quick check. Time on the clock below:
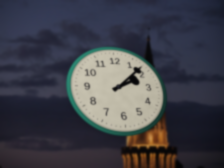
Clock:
2:08
